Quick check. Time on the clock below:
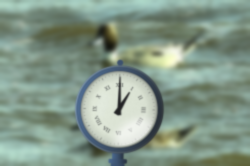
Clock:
1:00
